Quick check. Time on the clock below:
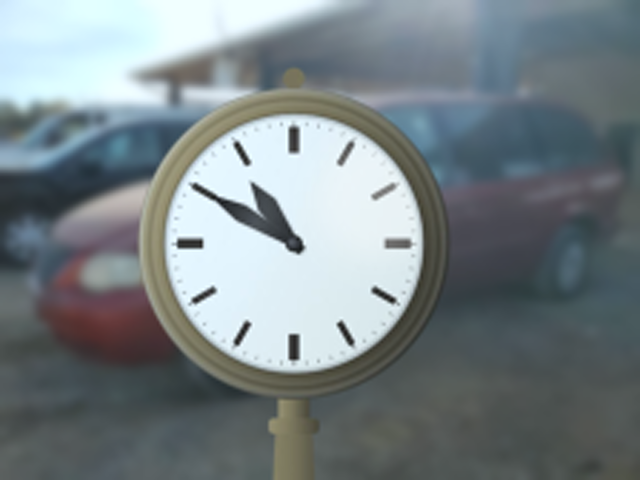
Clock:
10:50
